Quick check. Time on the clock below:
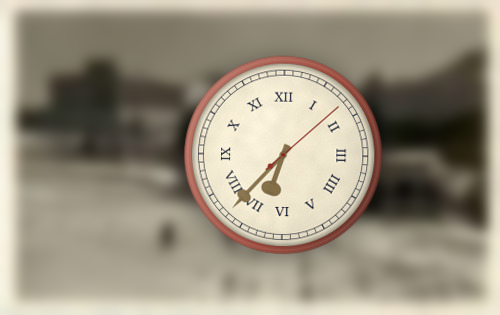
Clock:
6:37:08
